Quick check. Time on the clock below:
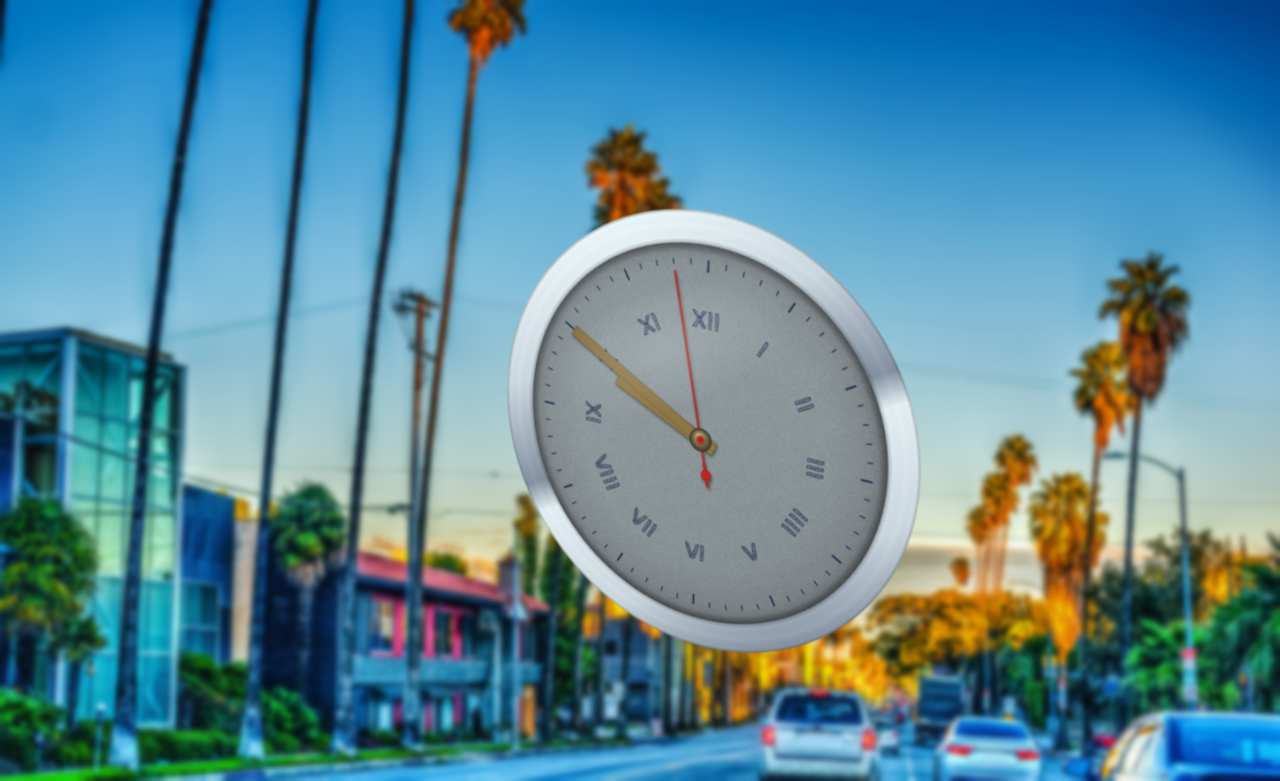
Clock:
9:49:58
